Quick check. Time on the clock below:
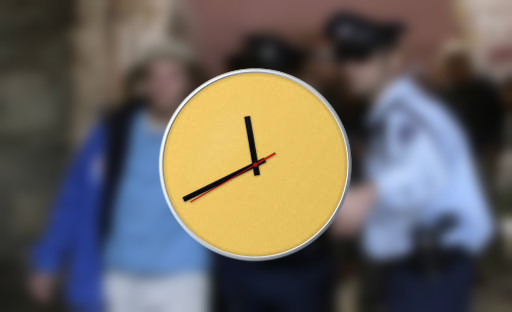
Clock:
11:40:40
